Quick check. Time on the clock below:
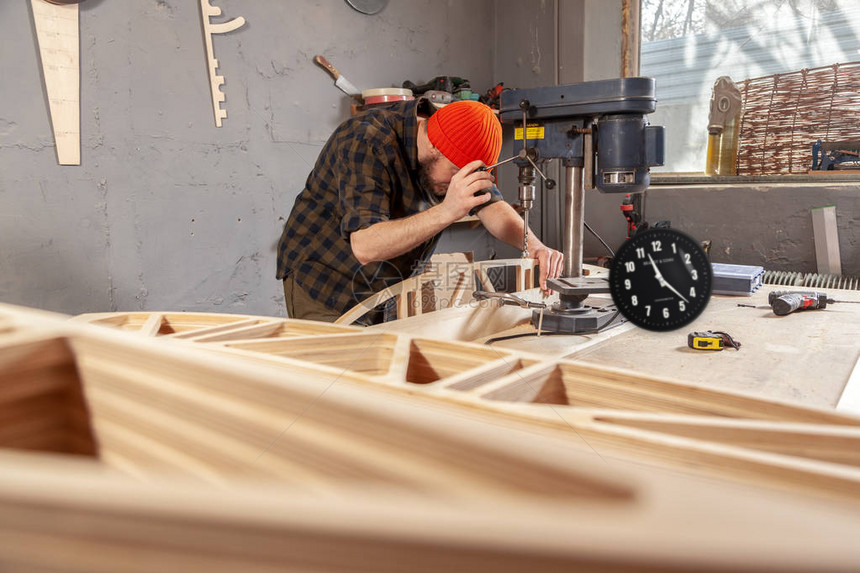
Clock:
11:23
